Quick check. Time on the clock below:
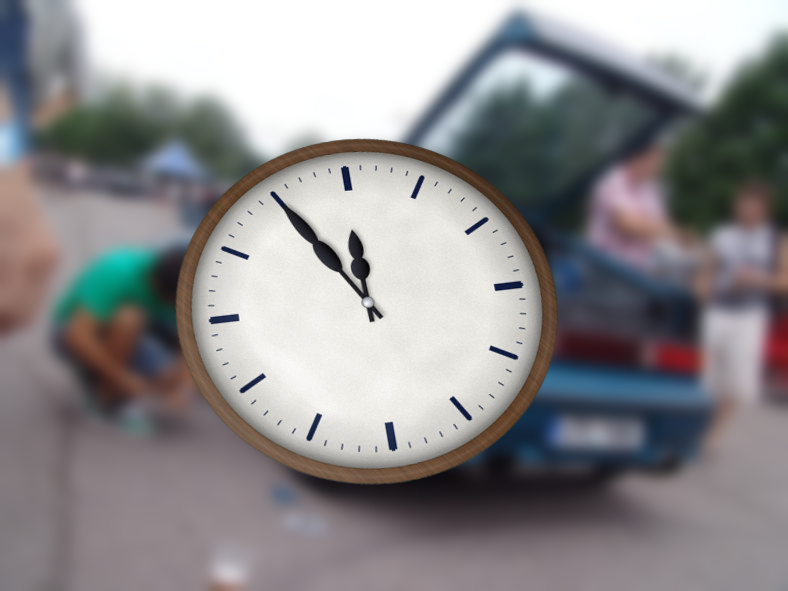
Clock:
11:55
